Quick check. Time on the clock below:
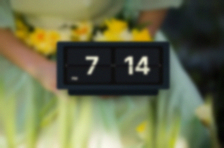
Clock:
7:14
